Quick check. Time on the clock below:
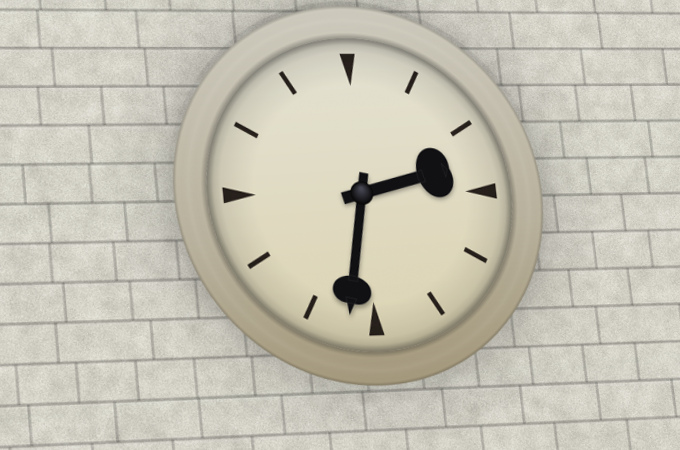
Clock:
2:32
